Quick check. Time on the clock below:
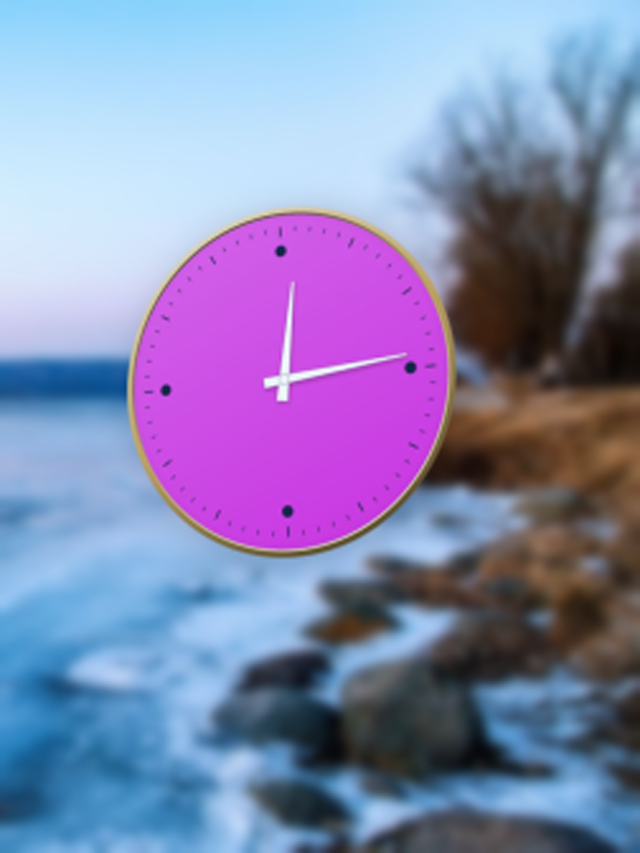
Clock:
12:14
